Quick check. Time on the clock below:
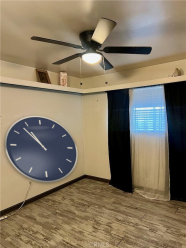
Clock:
10:53
